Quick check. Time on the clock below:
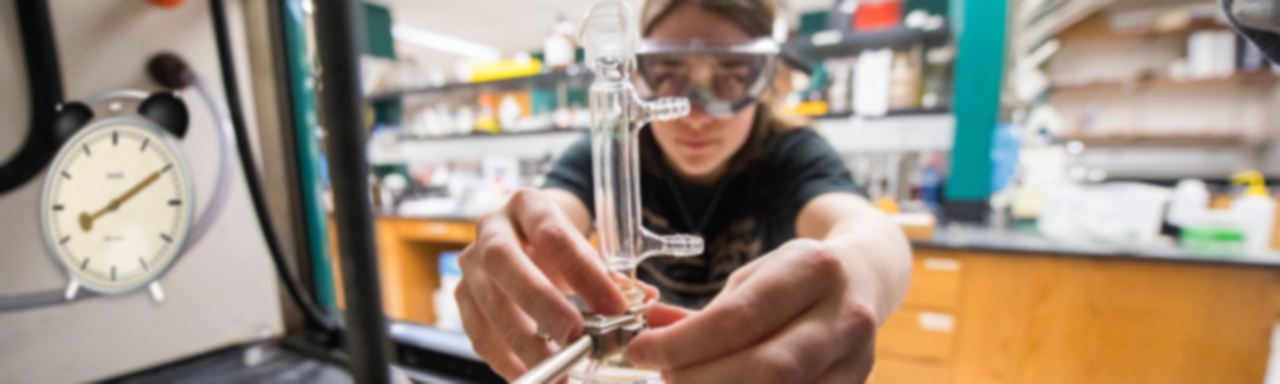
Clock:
8:10
